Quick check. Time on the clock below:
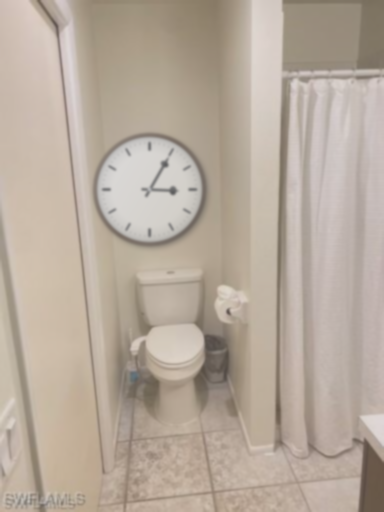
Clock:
3:05
